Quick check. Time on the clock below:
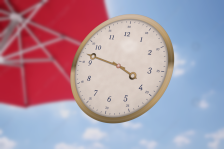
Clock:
3:47
